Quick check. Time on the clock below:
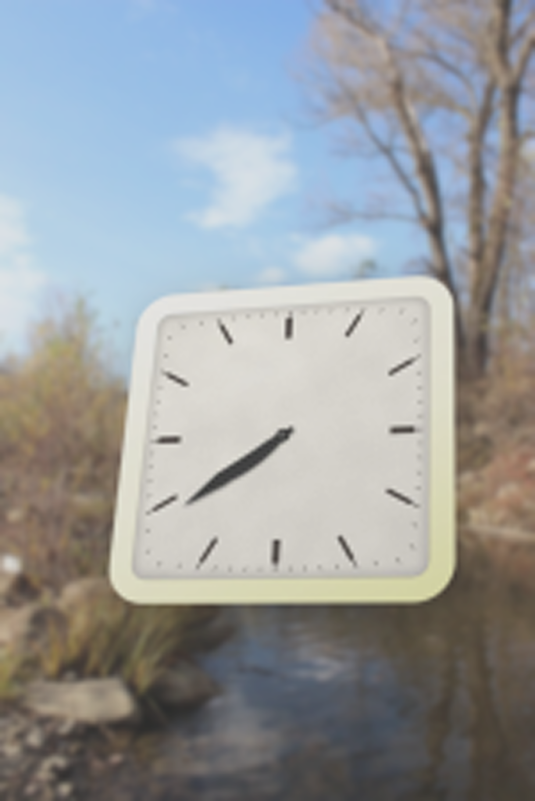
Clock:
7:39
